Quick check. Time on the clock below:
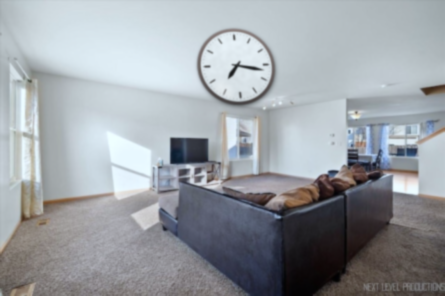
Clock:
7:17
